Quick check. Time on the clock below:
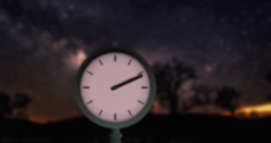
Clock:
2:11
